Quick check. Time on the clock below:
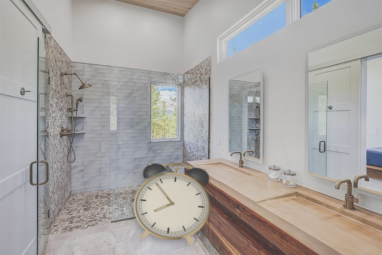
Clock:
7:53
